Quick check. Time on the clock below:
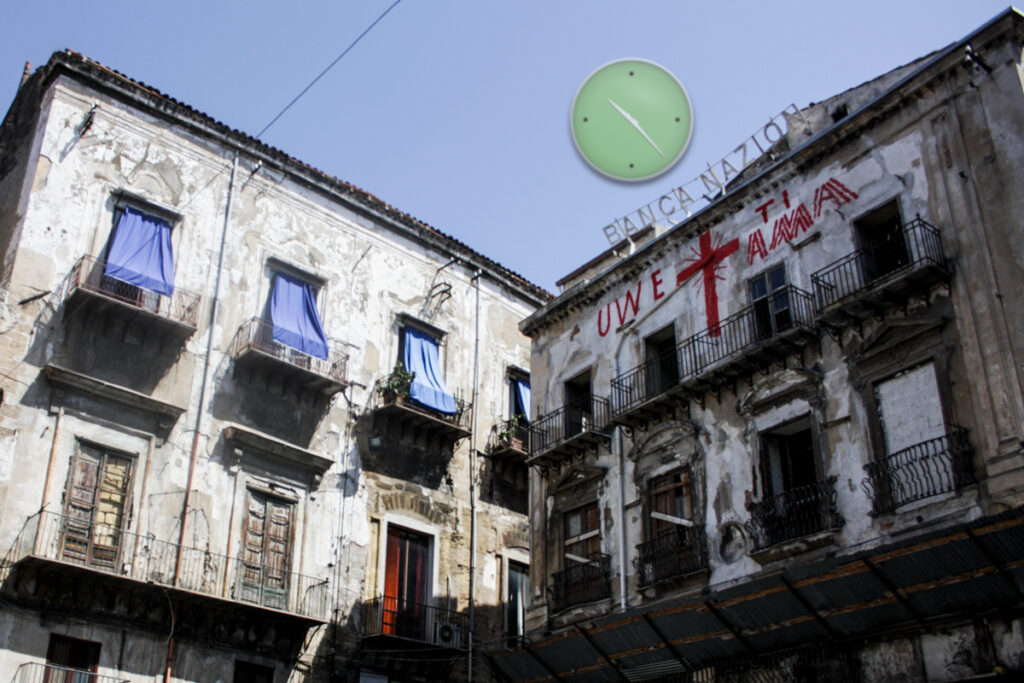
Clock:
10:23
